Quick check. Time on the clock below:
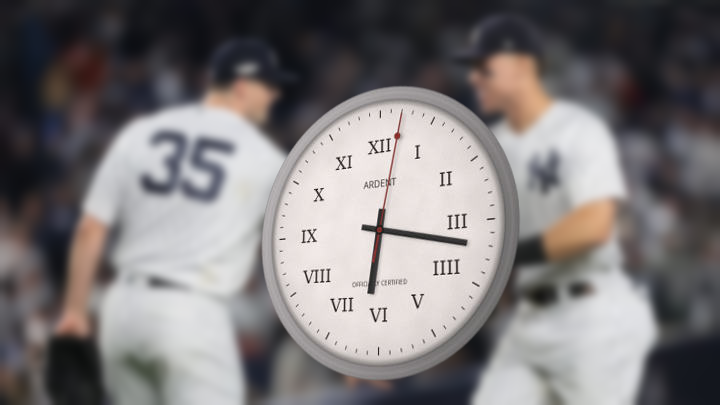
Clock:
6:17:02
